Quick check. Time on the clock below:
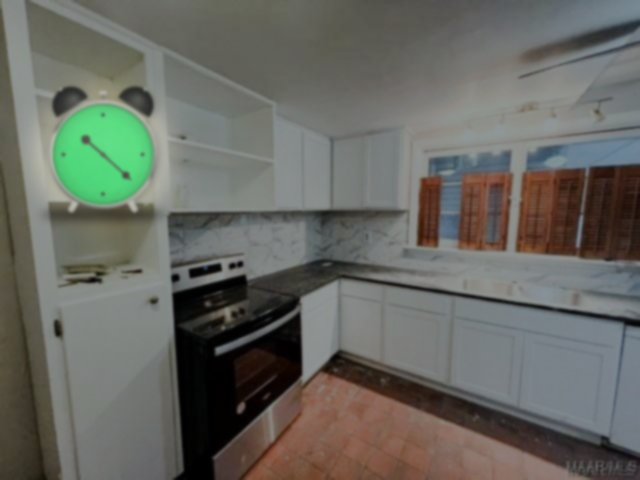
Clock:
10:22
